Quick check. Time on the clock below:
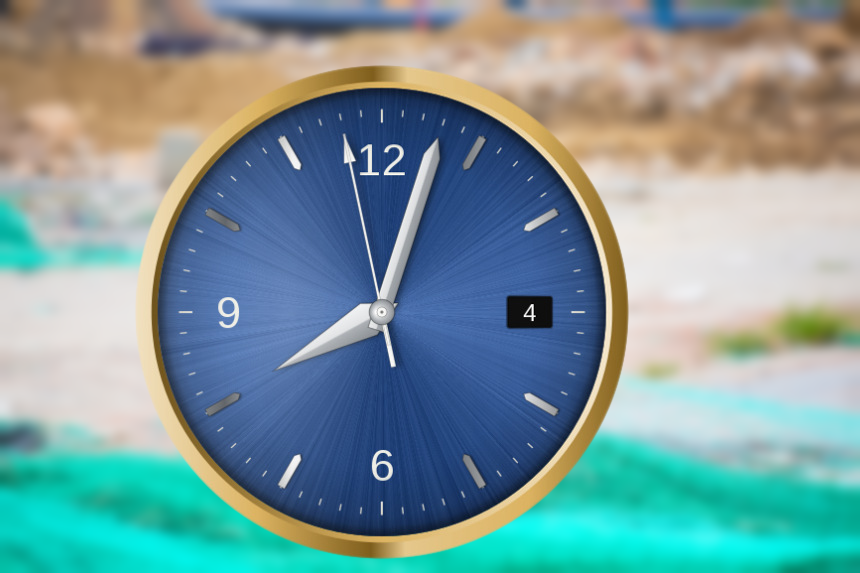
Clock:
8:02:58
